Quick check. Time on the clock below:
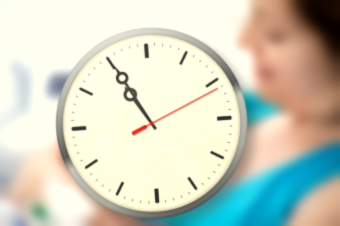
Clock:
10:55:11
